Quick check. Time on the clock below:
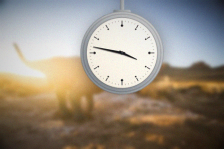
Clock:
3:47
